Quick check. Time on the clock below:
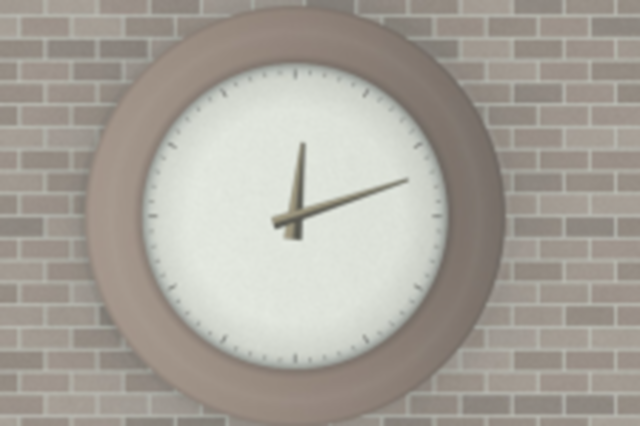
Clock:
12:12
